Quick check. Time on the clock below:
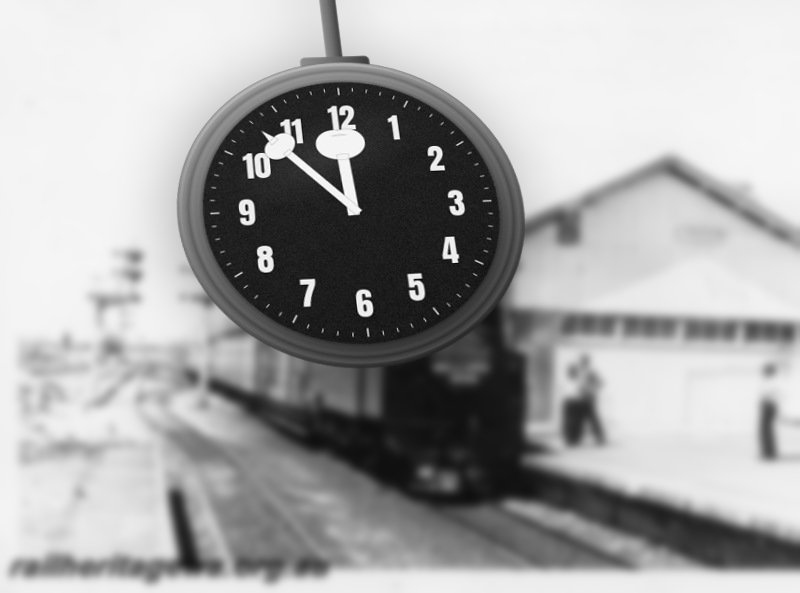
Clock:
11:53
